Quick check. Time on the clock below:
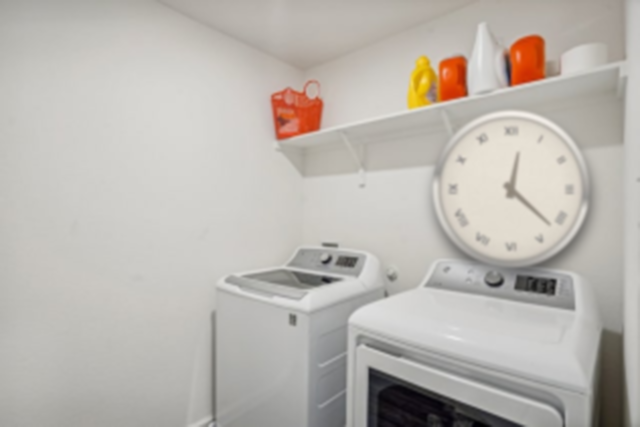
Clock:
12:22
